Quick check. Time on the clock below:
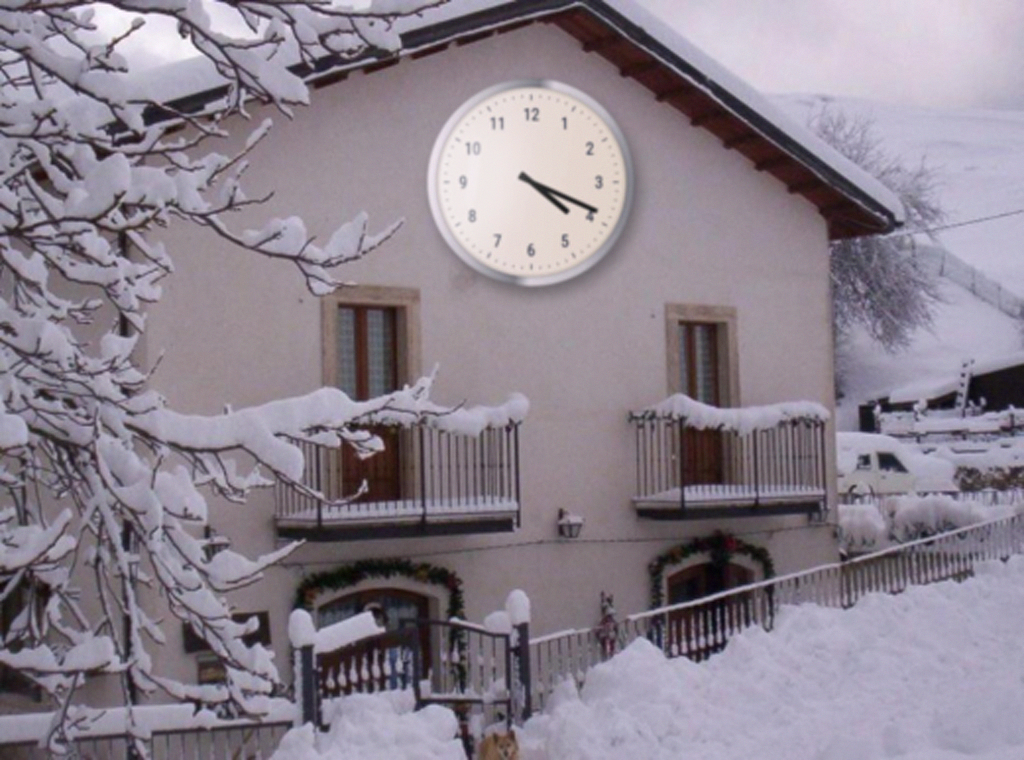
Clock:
4:19
